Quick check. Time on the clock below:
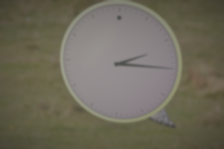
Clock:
2:15
